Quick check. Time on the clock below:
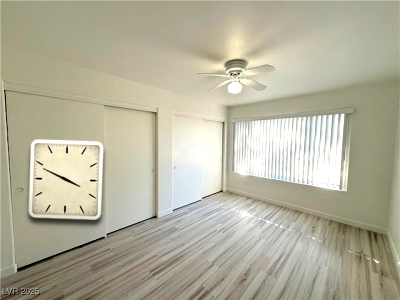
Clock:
3:49
